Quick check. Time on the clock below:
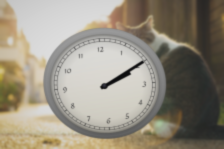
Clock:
2:10
